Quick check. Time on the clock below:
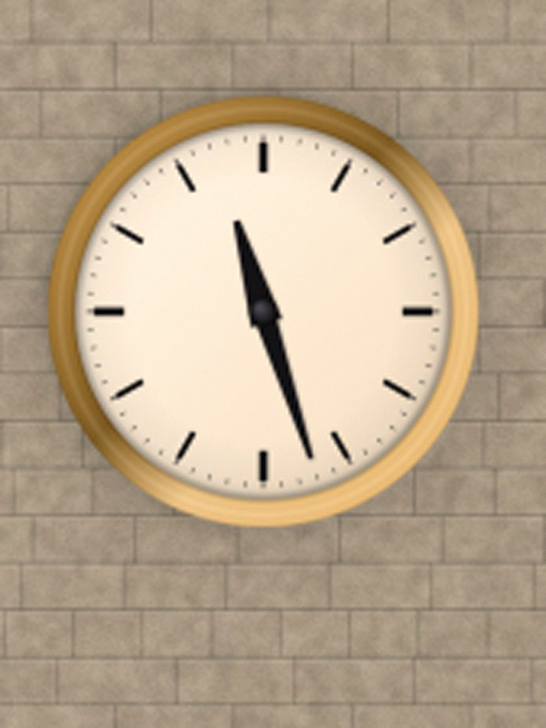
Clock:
11:27
